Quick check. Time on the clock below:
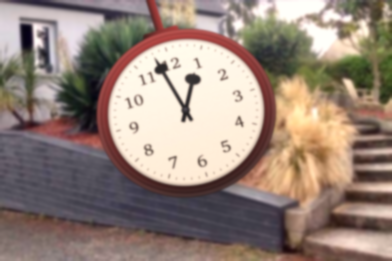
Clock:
12:58
